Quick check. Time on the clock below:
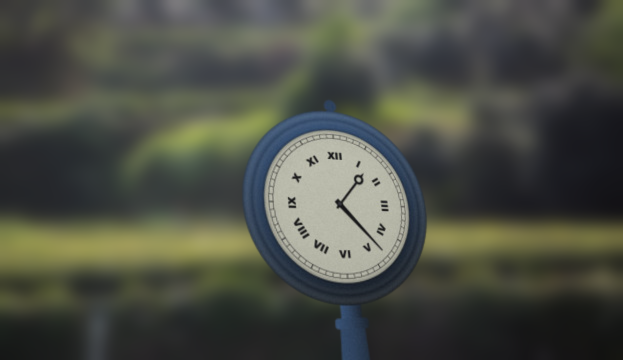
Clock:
1:23
